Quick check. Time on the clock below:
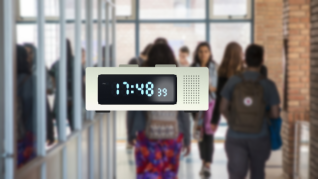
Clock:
17:48:39
